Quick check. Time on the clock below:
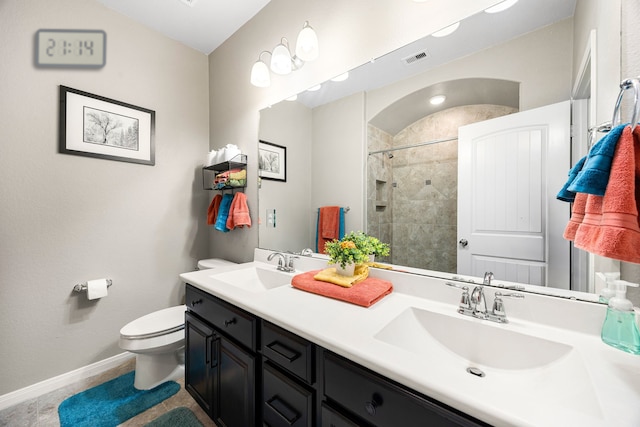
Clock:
21:14
